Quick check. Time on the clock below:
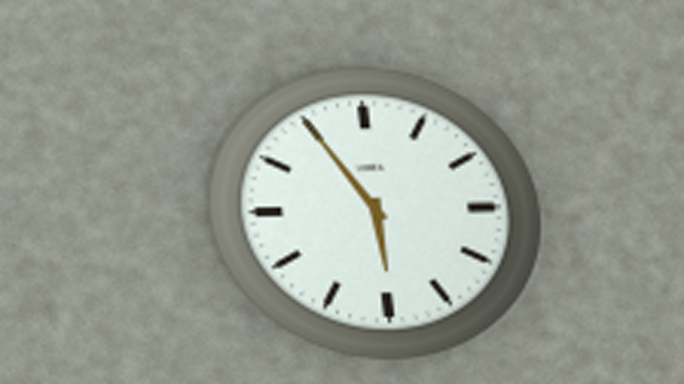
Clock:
5:55
